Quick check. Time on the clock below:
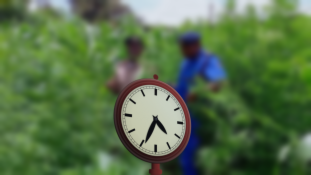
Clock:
4:34
